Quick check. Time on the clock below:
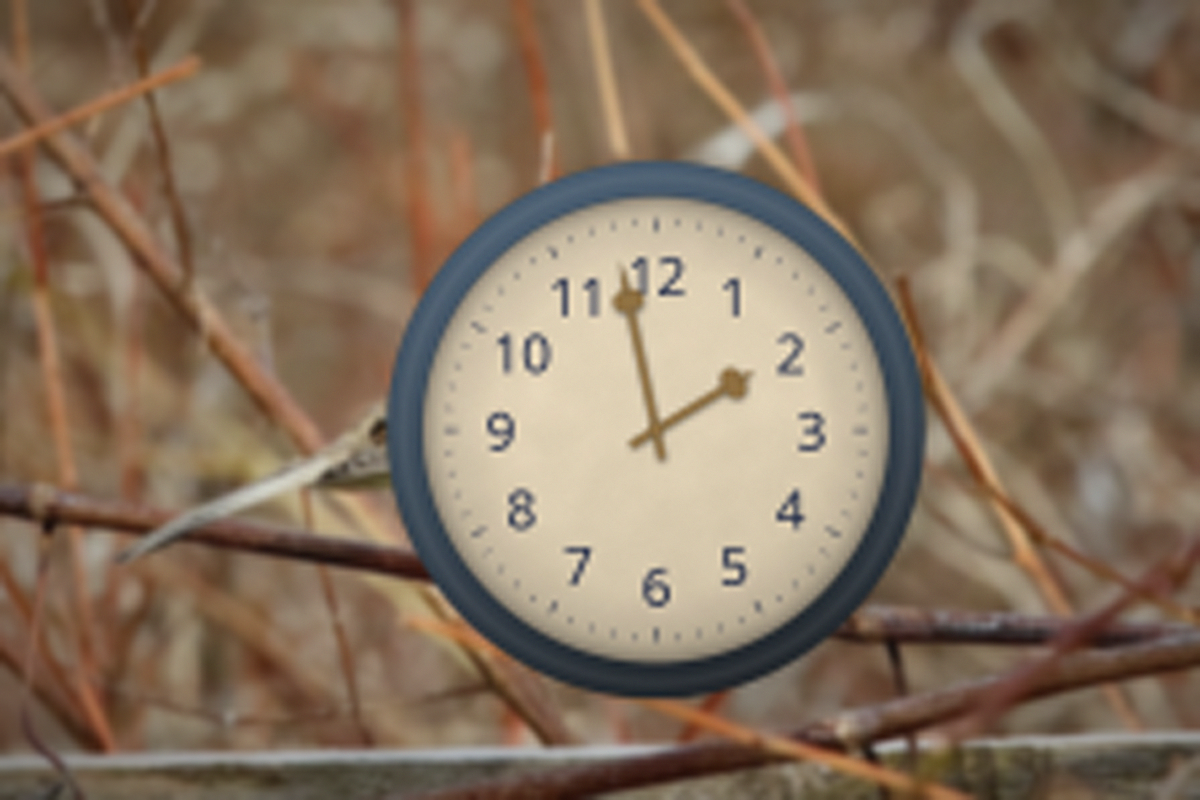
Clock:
1:58
